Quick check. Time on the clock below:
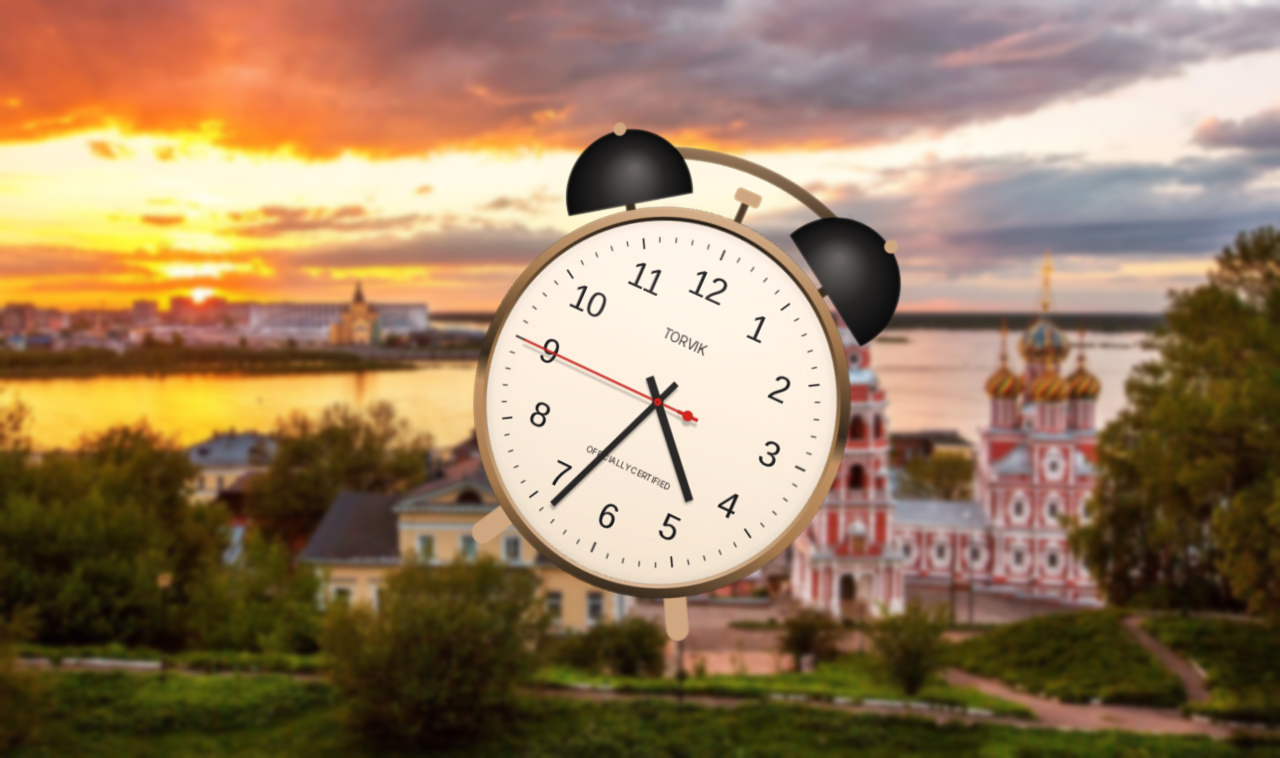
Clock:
4:33:45
